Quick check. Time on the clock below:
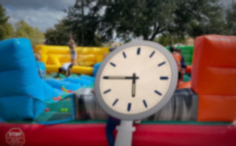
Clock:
5:45
